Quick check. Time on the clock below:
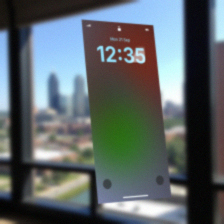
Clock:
12:35
